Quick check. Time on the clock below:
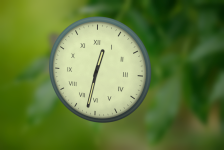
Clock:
12:32
